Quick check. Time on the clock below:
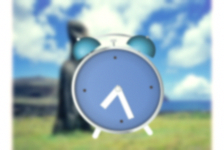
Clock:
7:27
